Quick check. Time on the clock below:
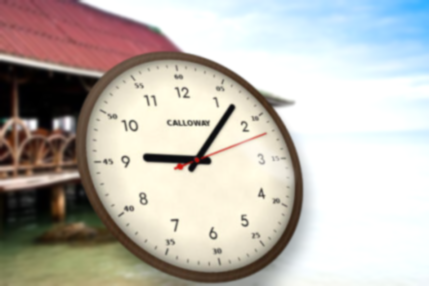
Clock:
9:07:12
